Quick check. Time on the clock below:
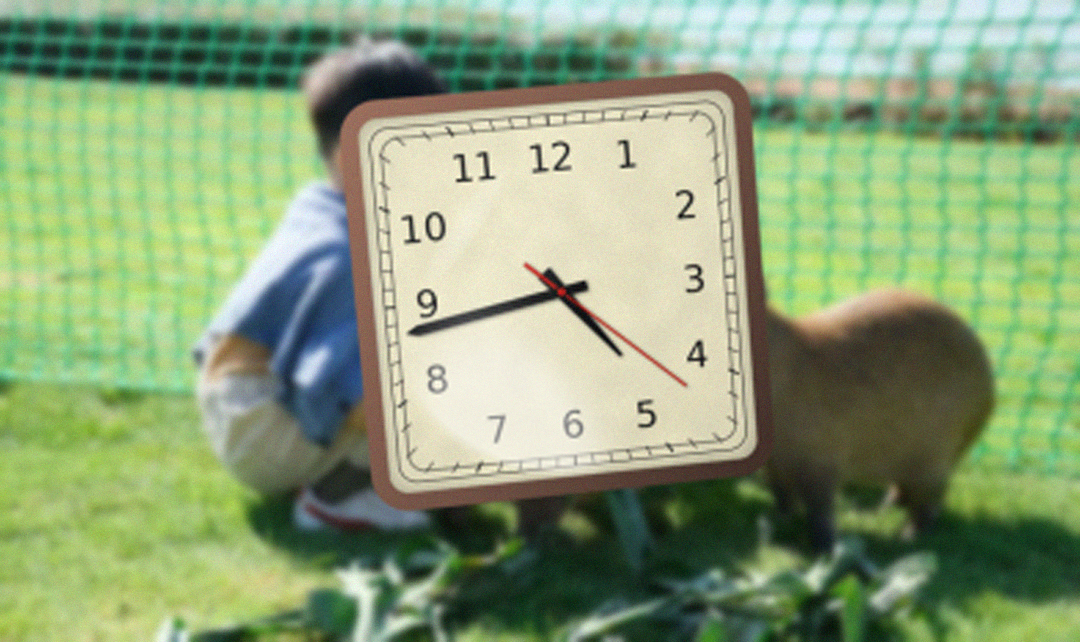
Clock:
4:43:22
